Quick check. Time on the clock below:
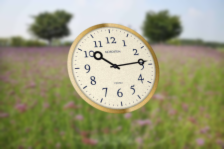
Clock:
10:14
